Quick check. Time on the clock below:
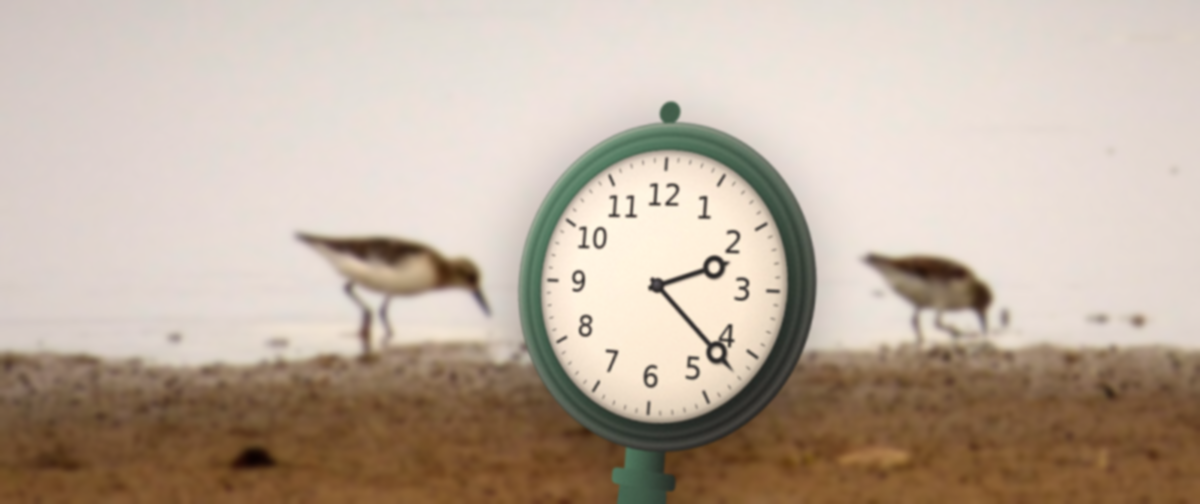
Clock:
2:22
